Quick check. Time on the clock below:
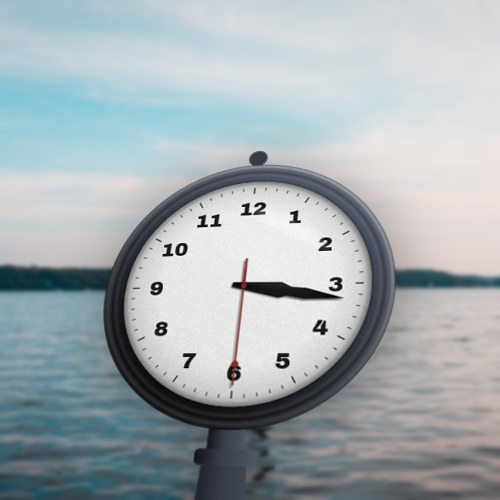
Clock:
3:16:30
